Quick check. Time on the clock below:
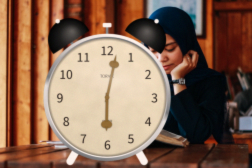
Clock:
6:02
